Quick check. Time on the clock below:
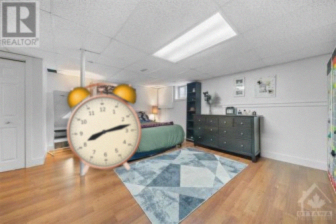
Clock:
8:13
